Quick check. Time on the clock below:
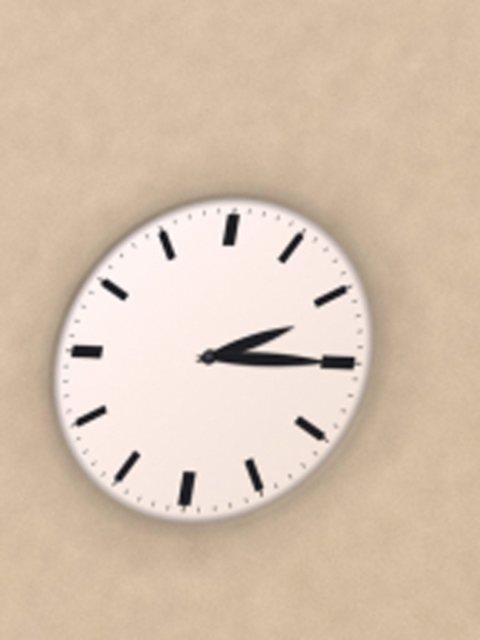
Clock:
2:15
